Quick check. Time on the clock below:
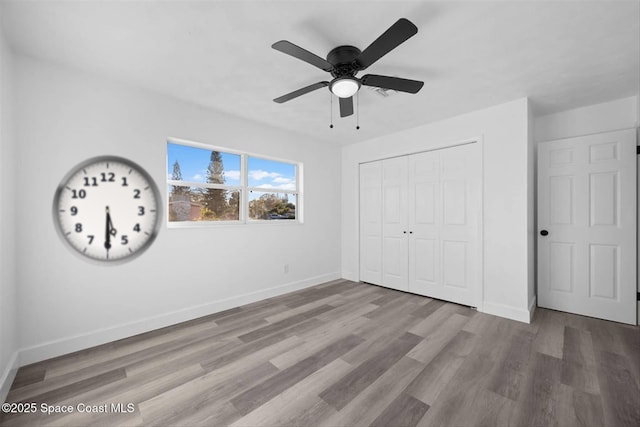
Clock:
5:30
